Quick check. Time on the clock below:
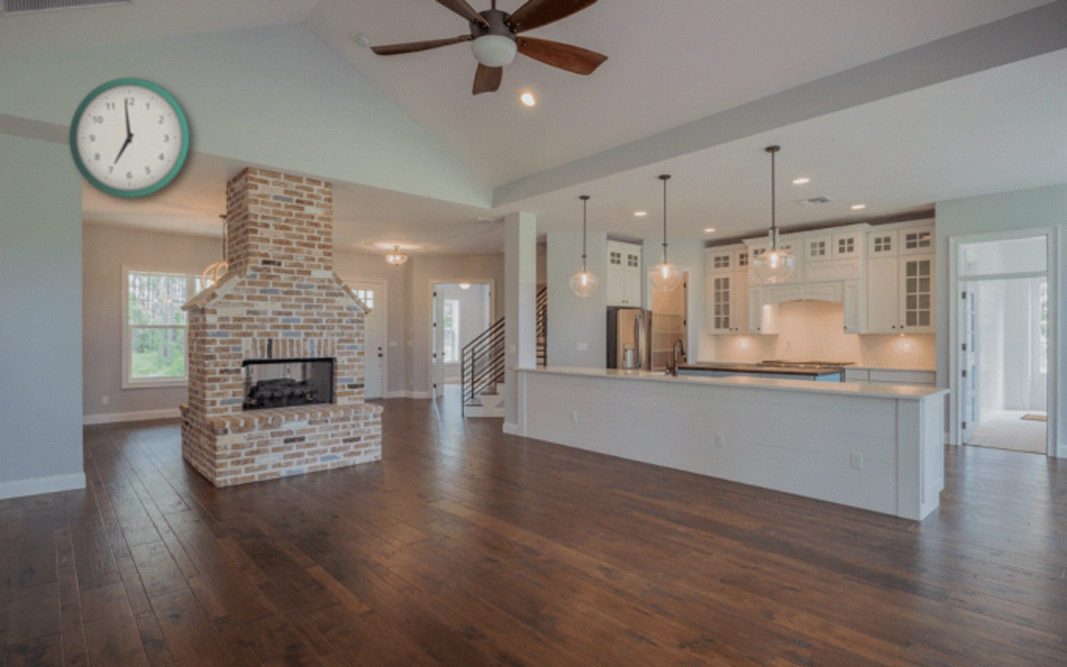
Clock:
6:59
